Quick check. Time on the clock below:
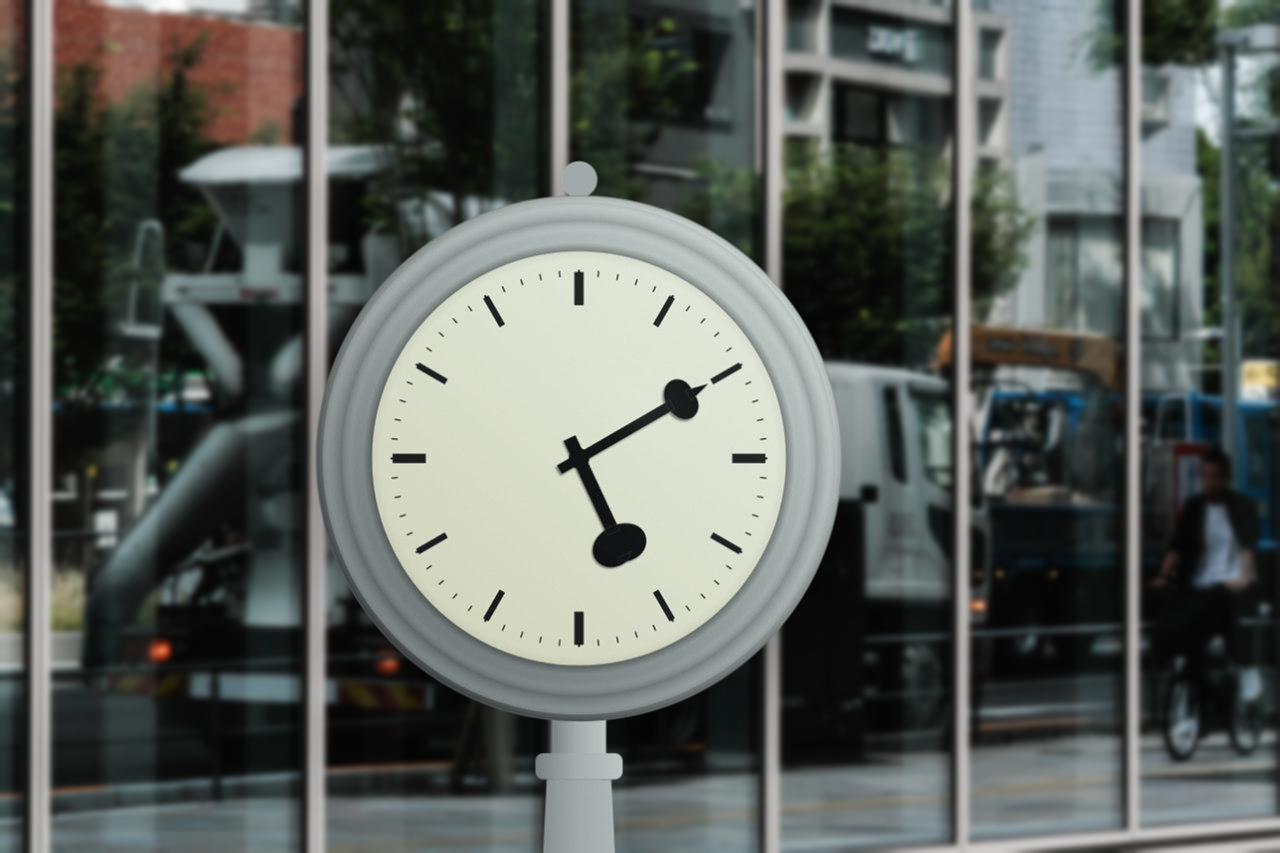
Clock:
5:10
